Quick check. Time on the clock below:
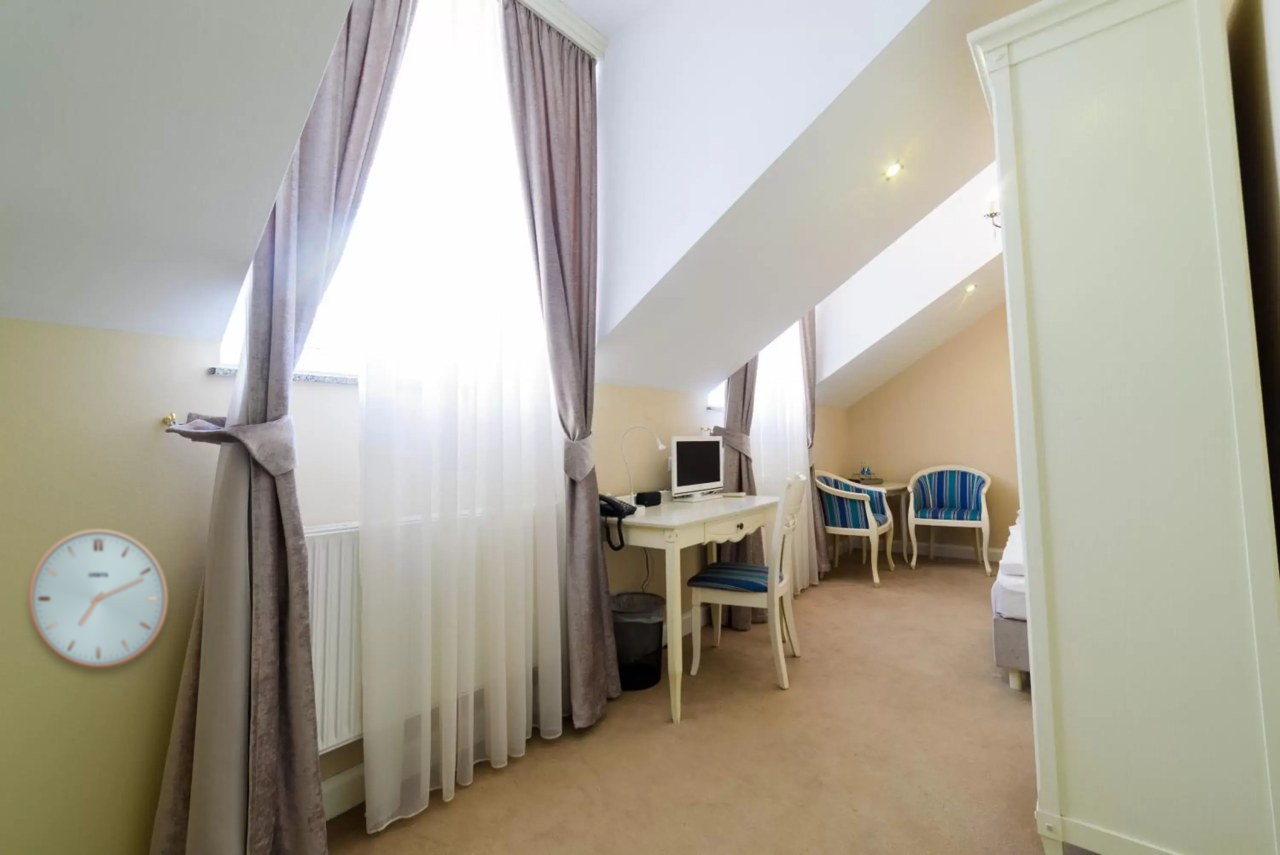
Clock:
7:11
